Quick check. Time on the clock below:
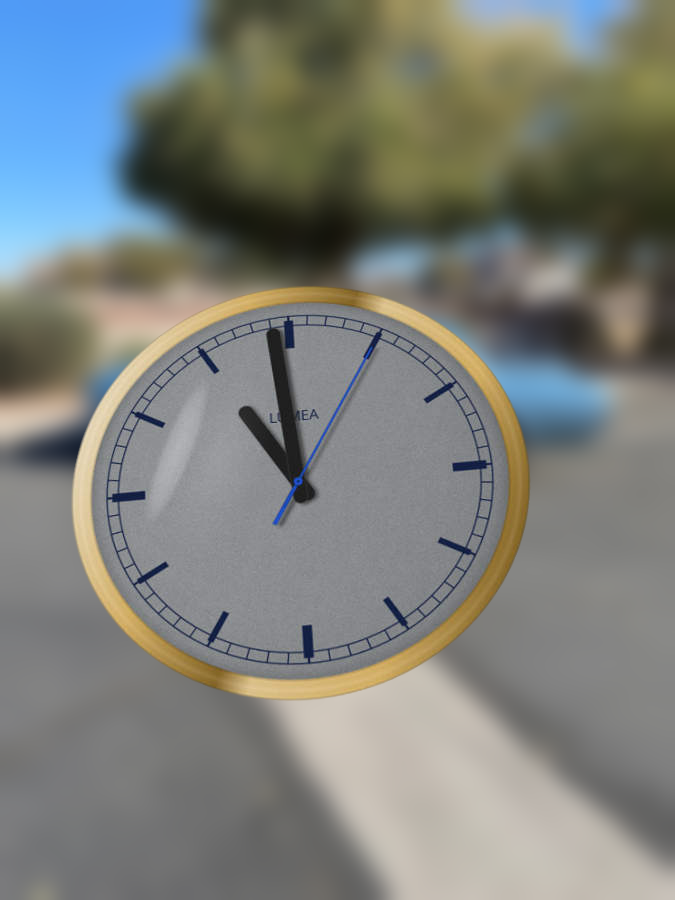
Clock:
10:59:05
